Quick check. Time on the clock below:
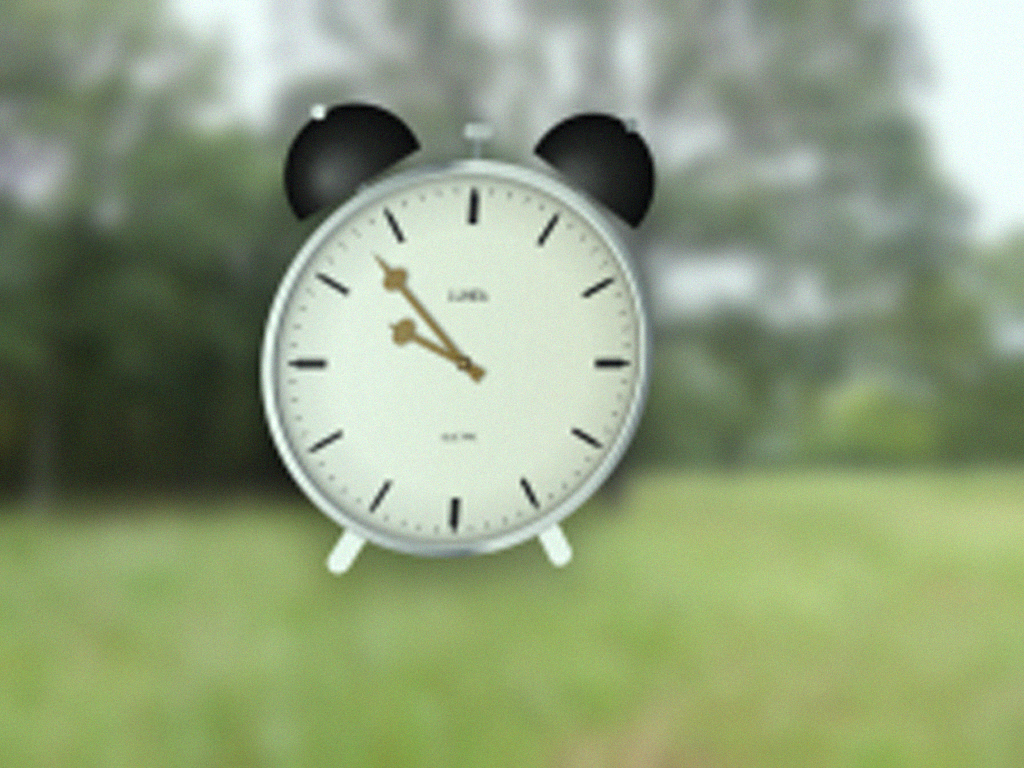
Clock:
9:53
